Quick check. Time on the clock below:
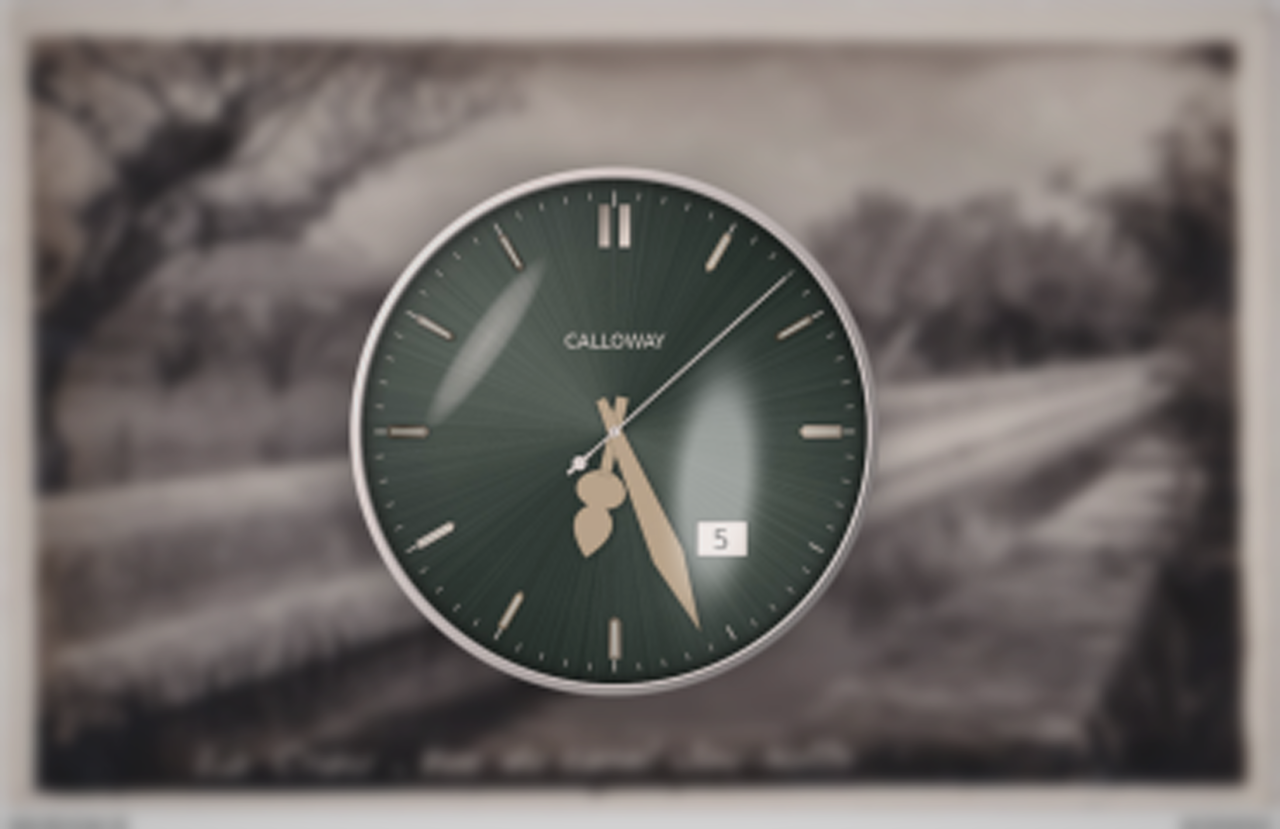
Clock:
6:26:08
